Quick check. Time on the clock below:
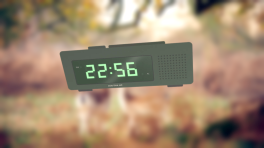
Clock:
22:56
